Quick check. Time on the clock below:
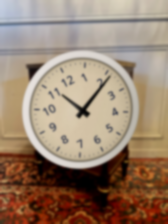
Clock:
11:11
